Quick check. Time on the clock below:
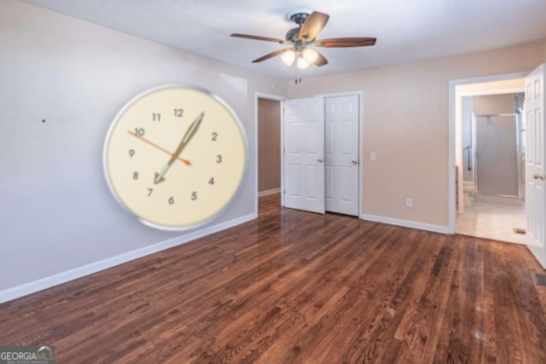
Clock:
7:04:49
